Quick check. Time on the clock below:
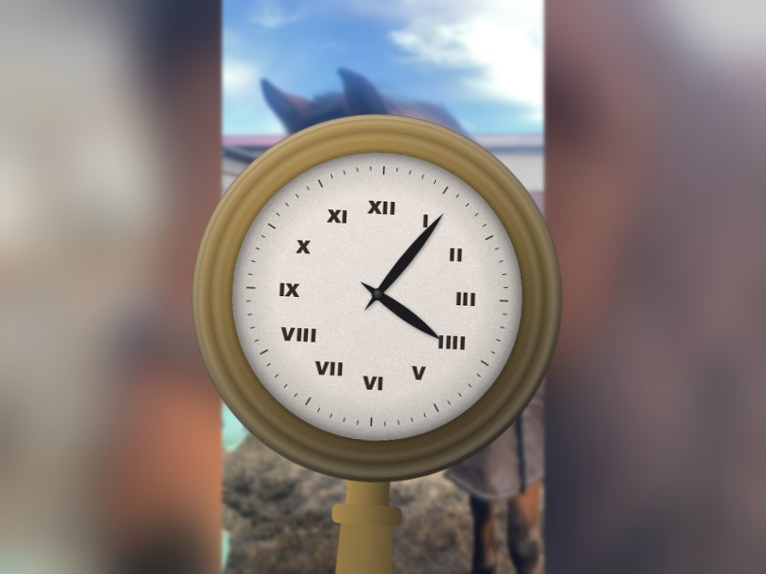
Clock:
4:06
